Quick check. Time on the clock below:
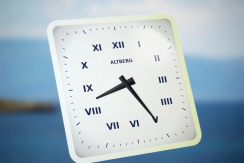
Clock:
8:25
